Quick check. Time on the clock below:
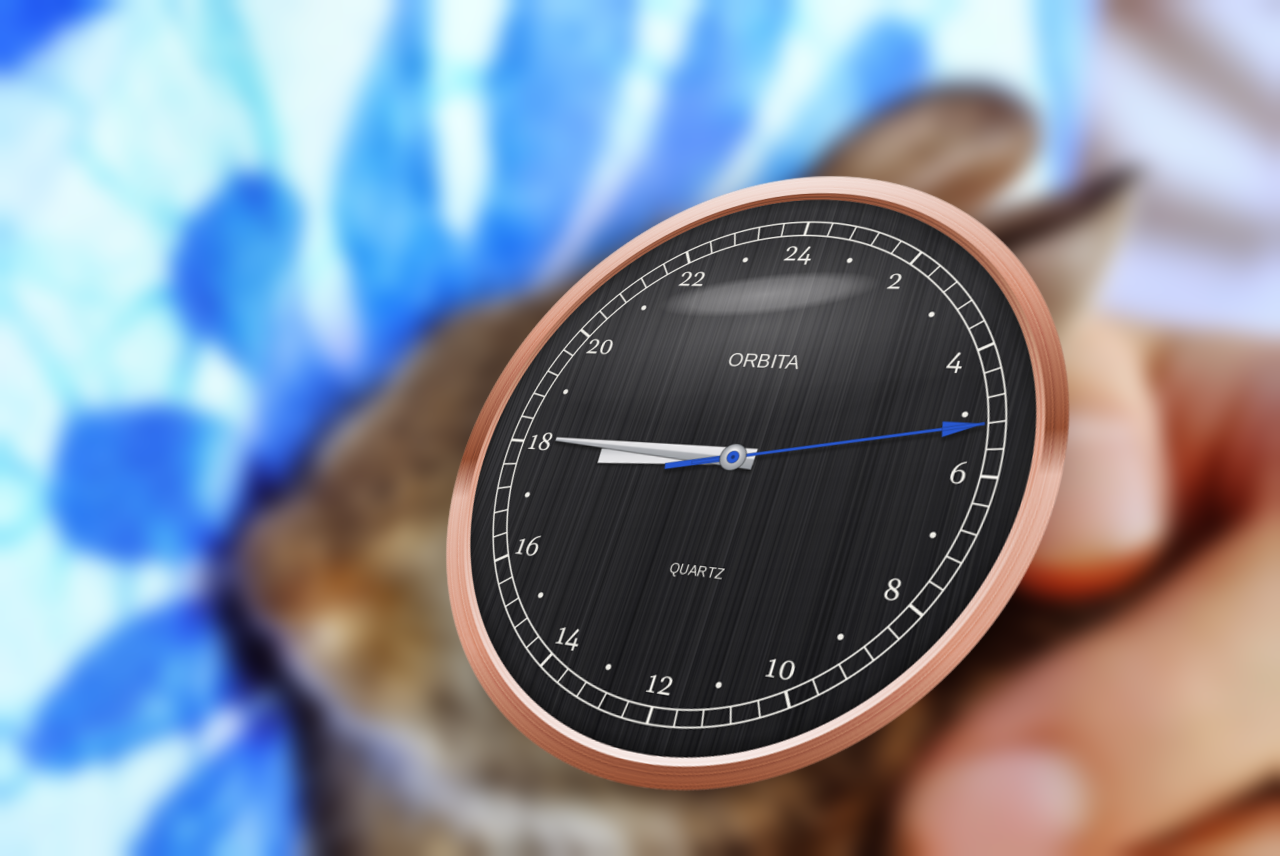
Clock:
17:45:13
